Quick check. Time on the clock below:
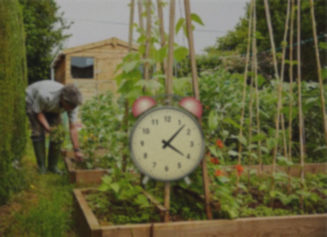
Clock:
4:07
